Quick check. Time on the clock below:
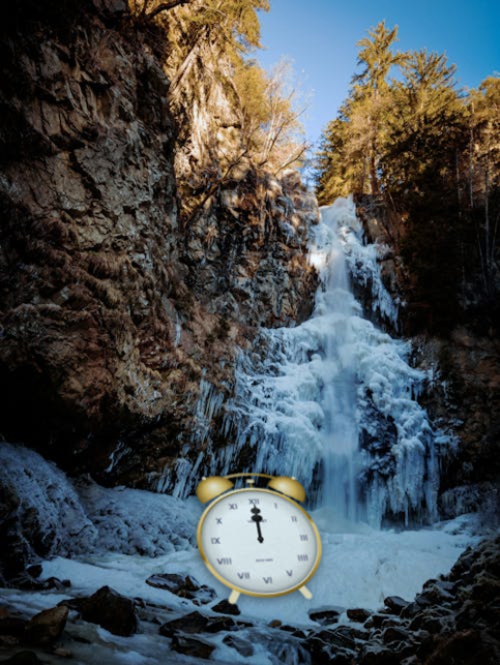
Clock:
12:00
